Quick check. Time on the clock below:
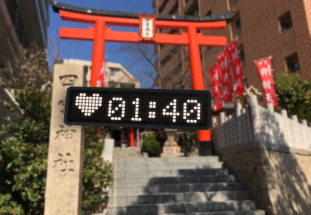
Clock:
1:40
